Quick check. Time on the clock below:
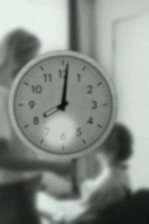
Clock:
8:01
